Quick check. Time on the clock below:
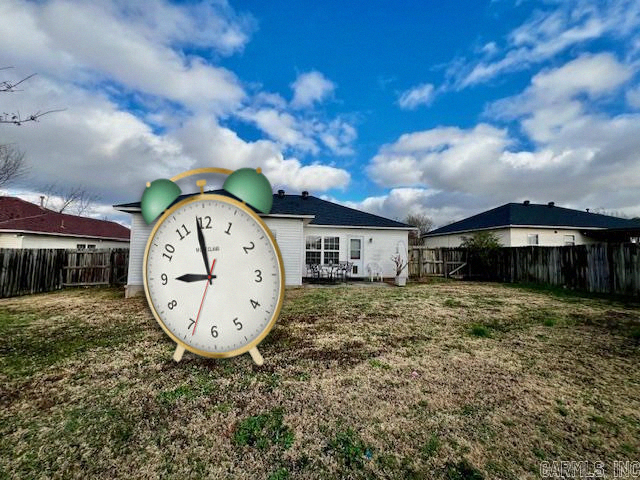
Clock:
8:58:34
